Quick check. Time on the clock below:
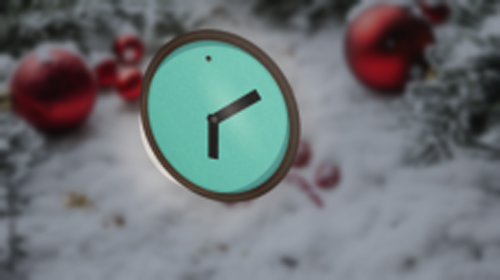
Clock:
6:10
